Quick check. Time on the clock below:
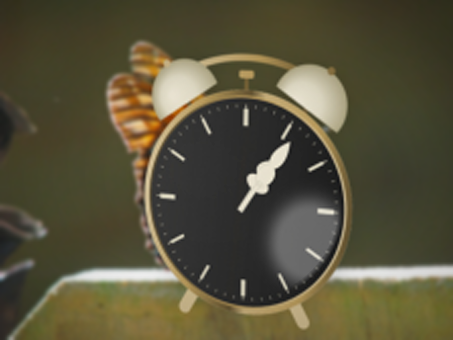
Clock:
1:06
